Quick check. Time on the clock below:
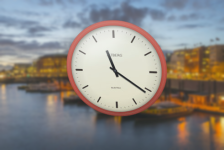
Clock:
11:21
